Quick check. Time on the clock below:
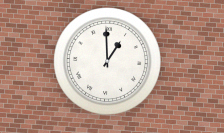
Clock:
12:59
